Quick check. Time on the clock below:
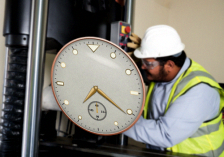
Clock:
7:21
